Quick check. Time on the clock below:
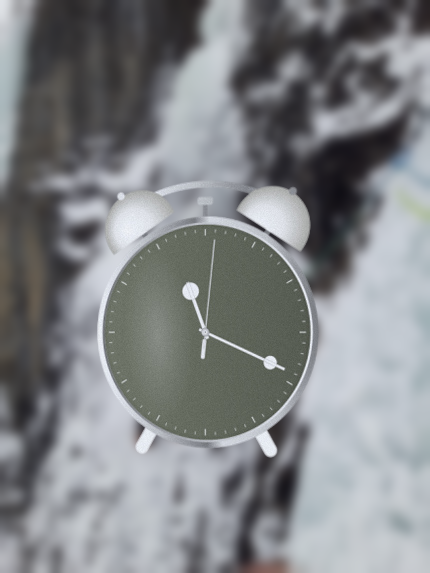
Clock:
11:19:01
